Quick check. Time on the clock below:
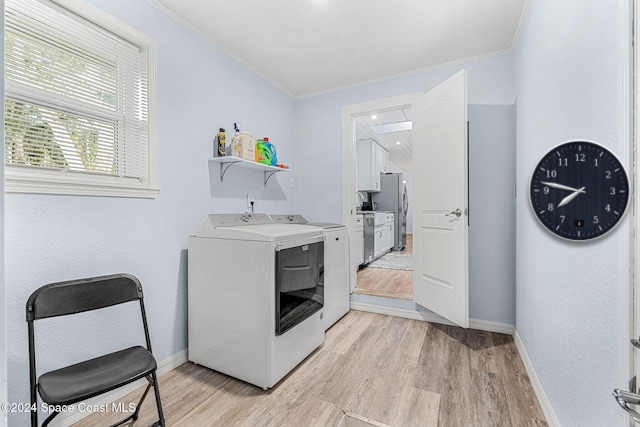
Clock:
7:47
